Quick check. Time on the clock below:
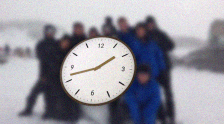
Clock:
1:42
